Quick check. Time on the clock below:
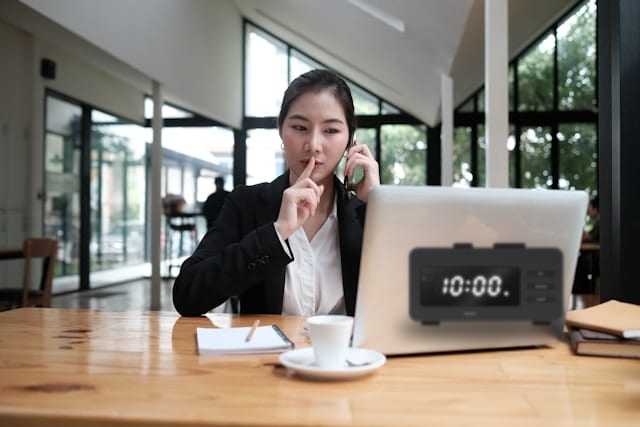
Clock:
10:00
